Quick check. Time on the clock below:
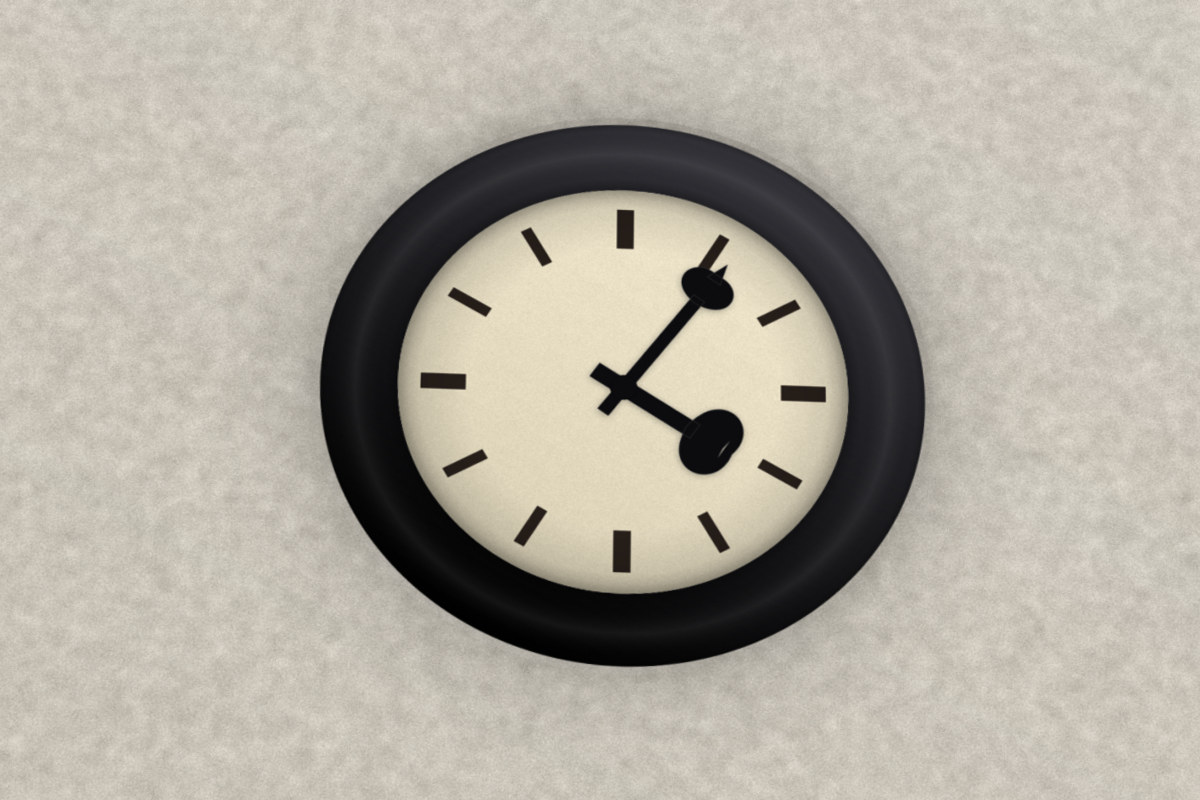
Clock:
4:06
